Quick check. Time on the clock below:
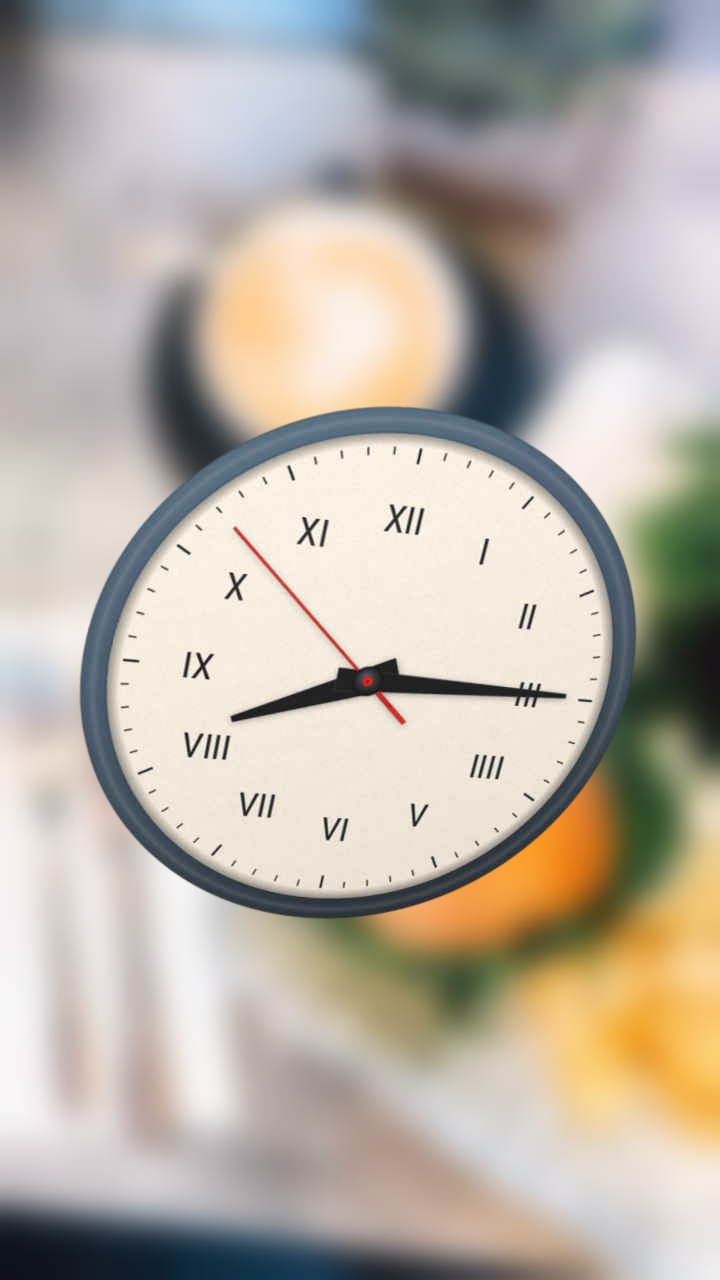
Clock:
8:14:52
